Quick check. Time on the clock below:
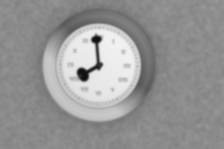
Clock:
7:59
